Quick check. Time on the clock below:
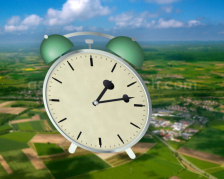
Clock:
1:13
